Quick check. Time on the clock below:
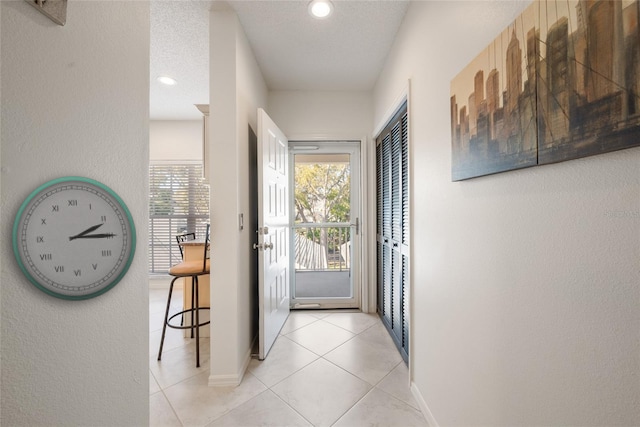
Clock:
2:15
